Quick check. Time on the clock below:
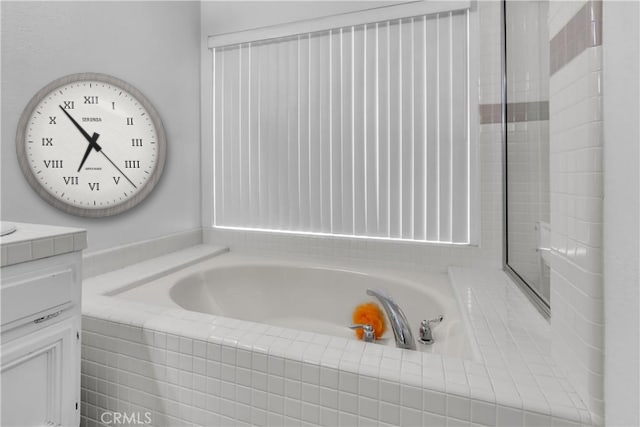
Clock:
6:53:23
